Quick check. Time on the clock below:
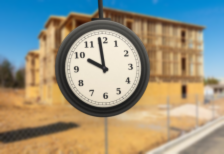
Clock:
9:59
